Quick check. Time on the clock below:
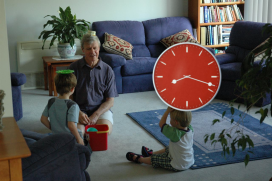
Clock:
8:18
